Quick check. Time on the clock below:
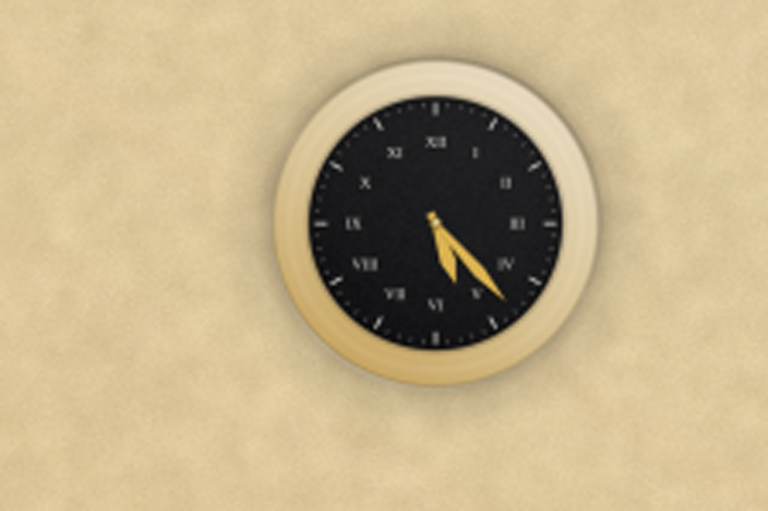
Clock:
5:23
